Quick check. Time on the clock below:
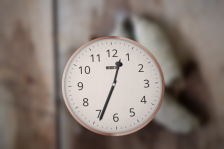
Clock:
12:34
